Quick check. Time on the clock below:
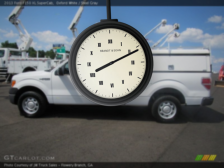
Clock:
8:11
